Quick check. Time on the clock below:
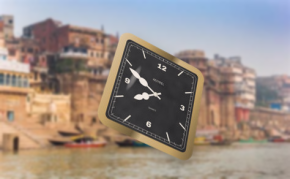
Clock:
7:49
